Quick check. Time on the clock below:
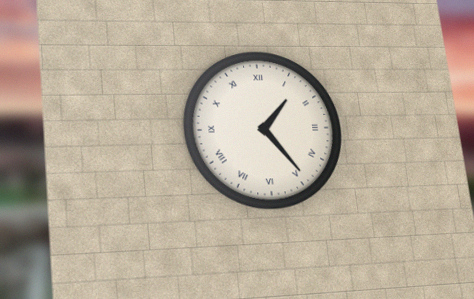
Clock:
1:24
